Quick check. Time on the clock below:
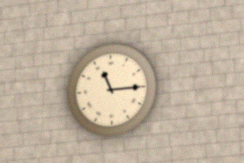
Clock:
11:15
